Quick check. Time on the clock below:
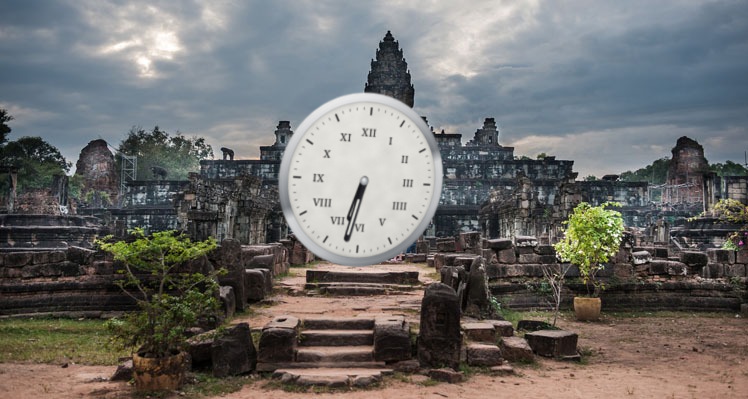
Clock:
6:32
